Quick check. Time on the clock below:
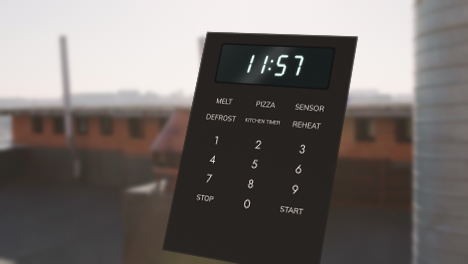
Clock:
11:57
